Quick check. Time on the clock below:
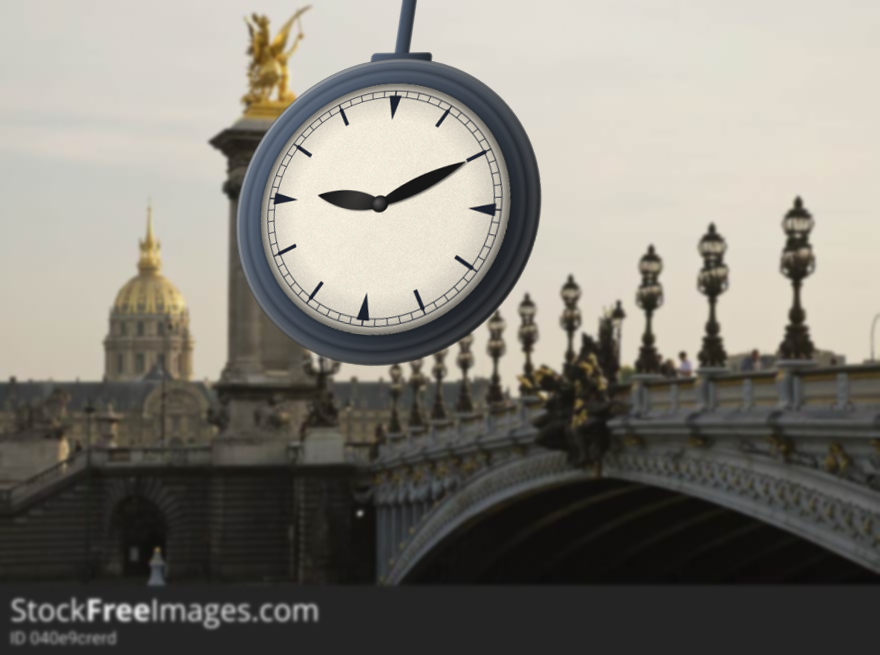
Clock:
9:10
